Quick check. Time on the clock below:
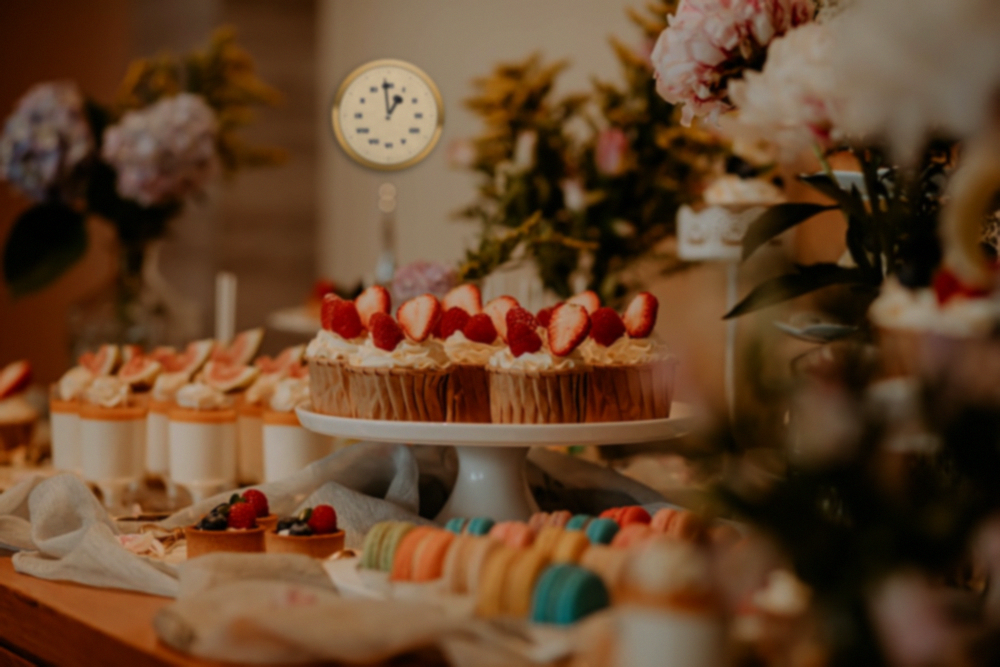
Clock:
12:59
